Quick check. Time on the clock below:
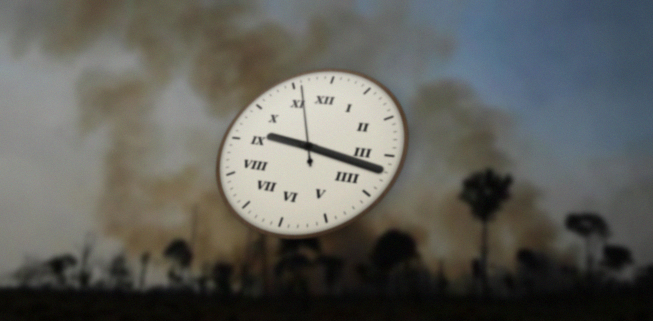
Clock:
9:16:56
